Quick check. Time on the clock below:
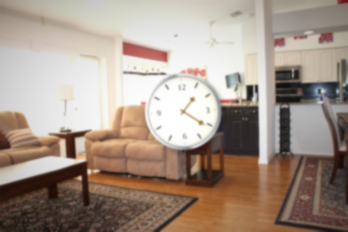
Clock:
1:21
